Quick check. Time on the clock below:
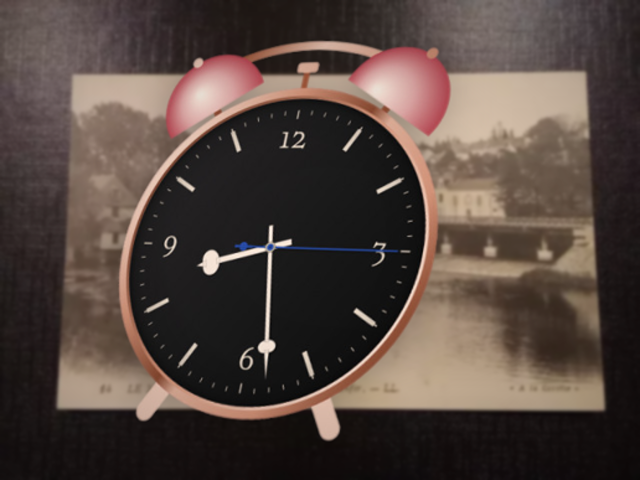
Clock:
8:28:15
